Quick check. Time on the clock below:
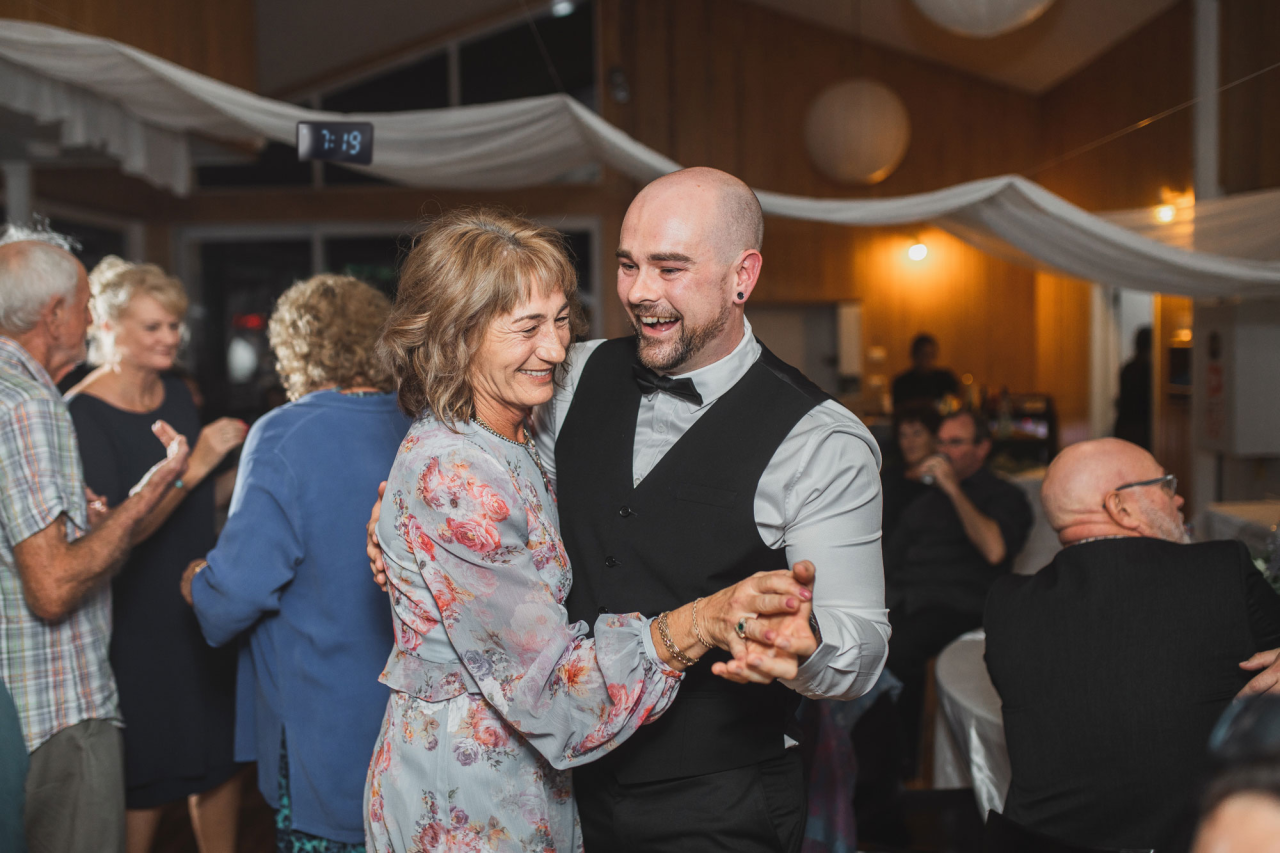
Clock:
7:19
